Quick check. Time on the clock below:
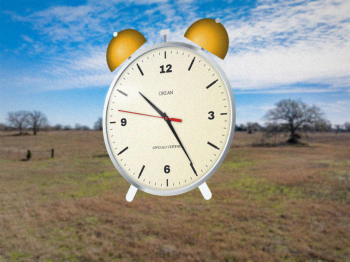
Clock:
10:24:47
